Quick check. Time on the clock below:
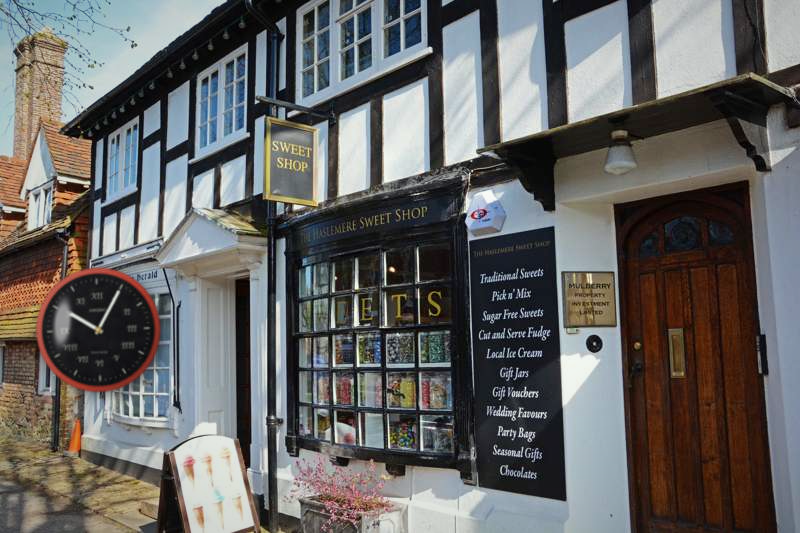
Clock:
10:05
